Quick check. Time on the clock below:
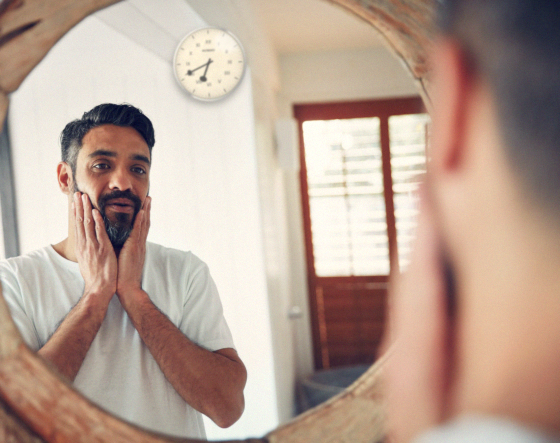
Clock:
6:41
